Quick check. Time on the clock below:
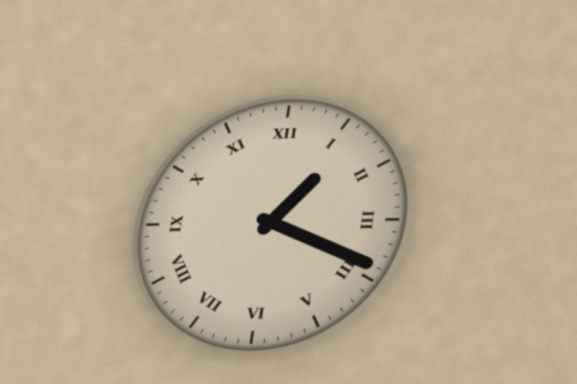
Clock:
1:19
